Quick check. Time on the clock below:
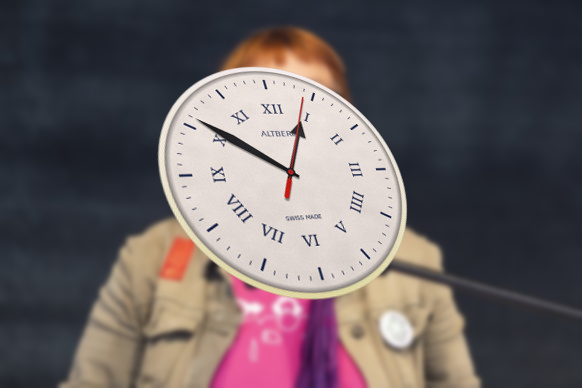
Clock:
12:51:04
